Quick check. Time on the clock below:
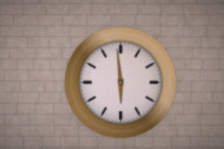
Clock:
5:59
